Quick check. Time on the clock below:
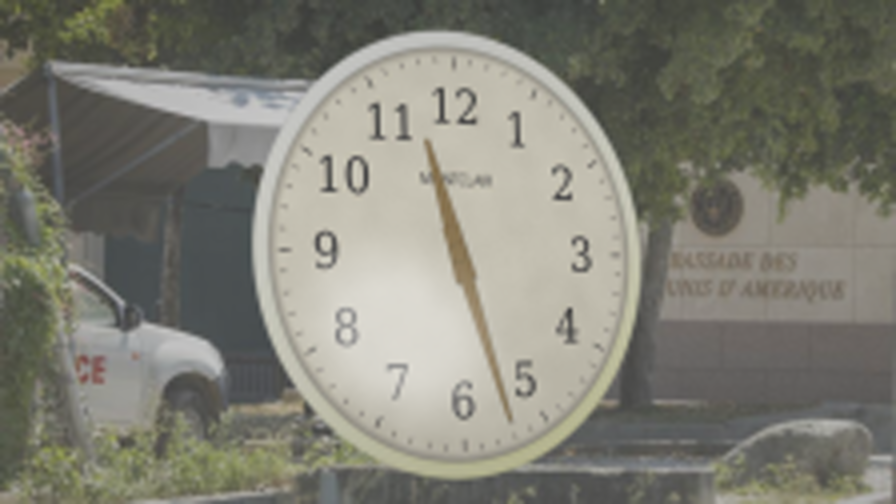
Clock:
11:27
